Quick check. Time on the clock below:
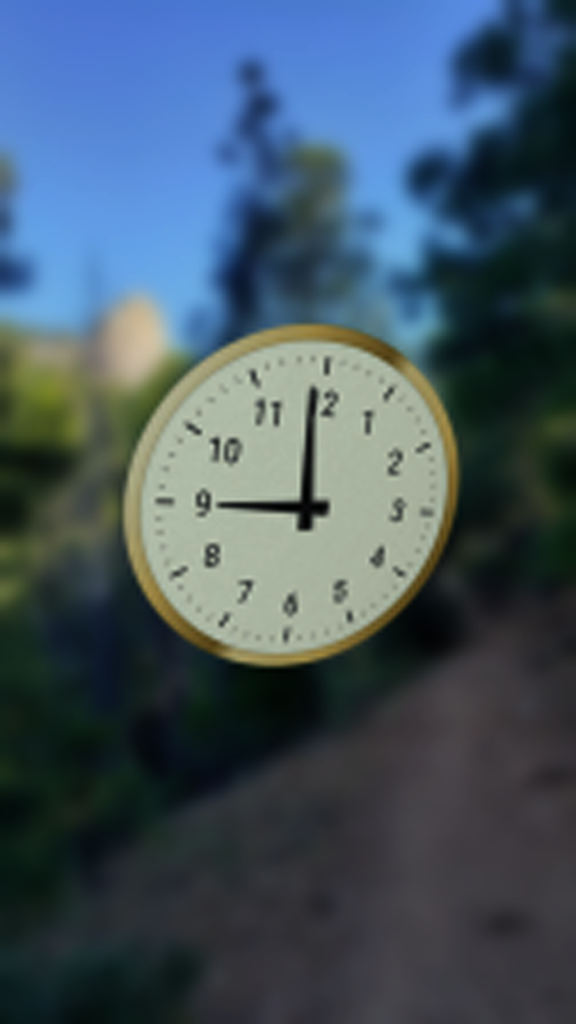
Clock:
8:59
